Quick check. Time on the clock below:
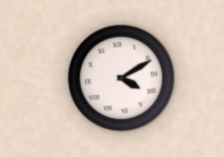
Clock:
4:11
